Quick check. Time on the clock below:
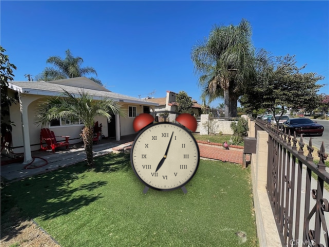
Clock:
7:03
